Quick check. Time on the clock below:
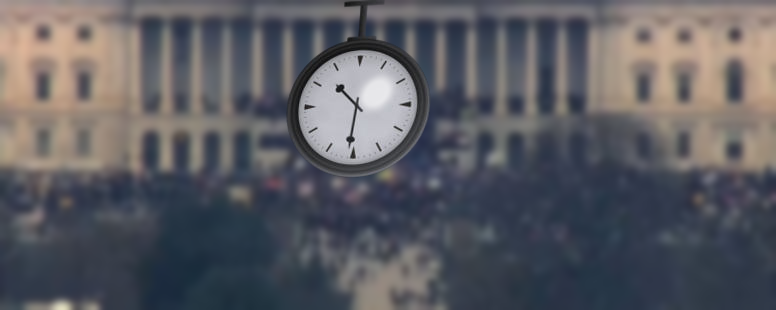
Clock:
10:31
